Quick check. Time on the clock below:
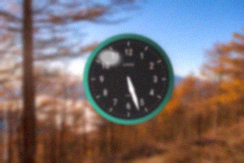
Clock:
5:27
